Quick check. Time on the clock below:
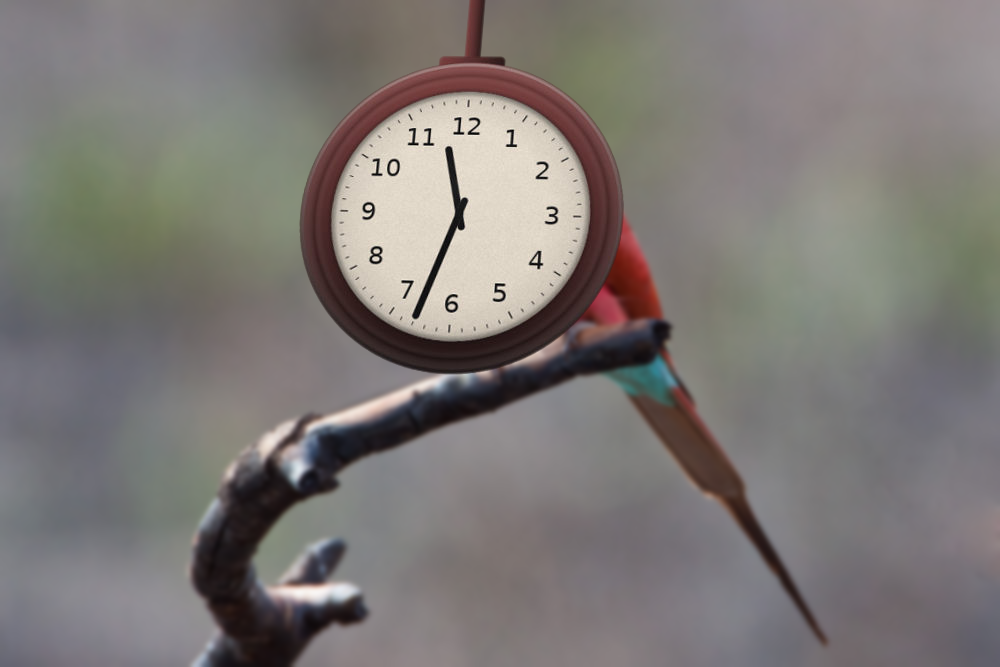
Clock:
11:33
